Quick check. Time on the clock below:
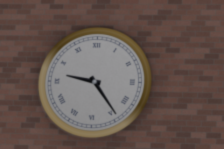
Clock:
9:24
